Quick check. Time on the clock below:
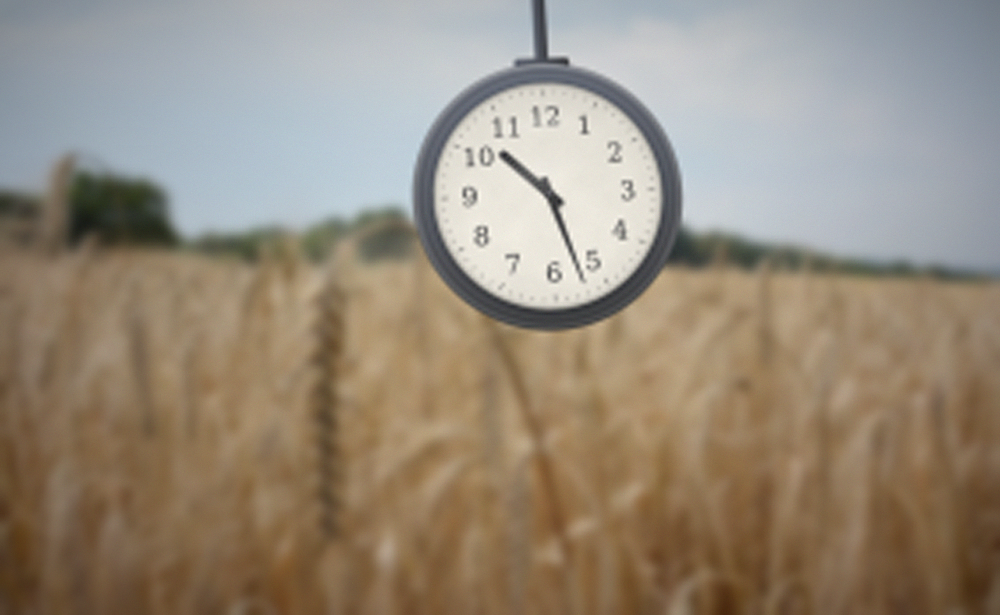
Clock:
10:27
